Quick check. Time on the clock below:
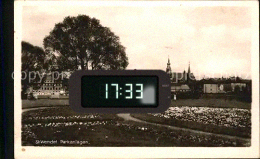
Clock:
17:33
